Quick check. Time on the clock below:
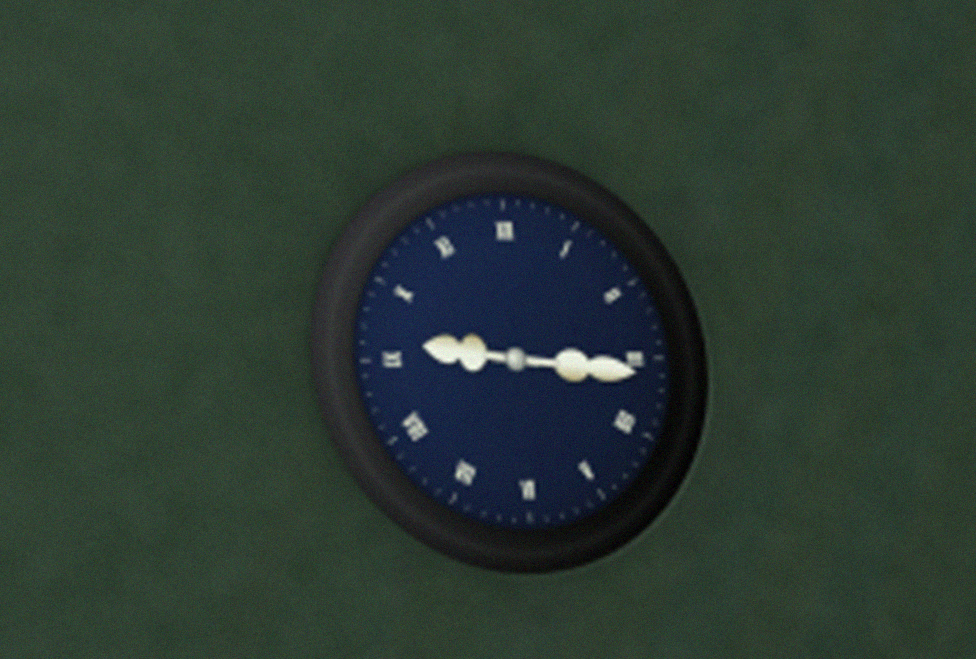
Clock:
9:16
